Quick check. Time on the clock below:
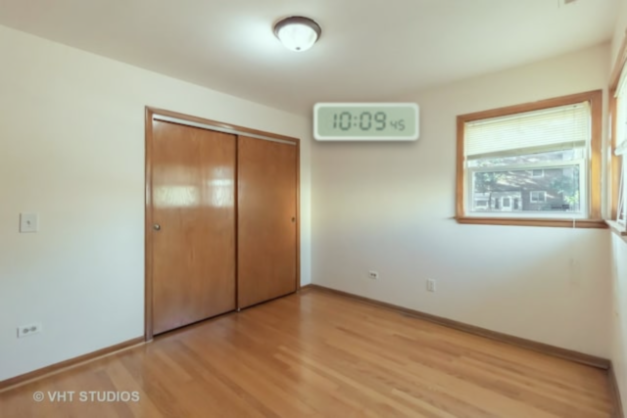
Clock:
10:09
